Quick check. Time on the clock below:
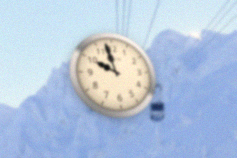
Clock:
9:58
